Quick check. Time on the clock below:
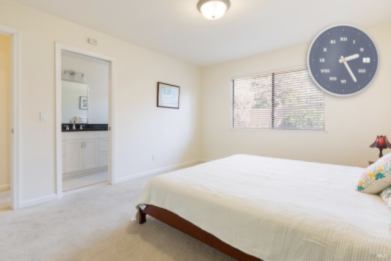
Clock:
2:25
